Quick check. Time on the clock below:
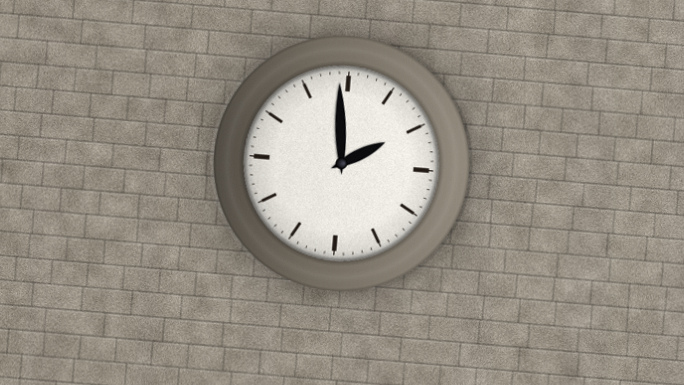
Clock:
1:59
